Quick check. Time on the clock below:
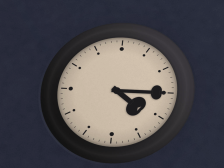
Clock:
4:15
